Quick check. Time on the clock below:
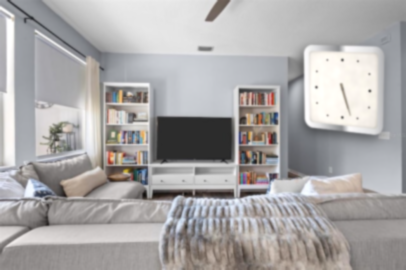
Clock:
5:27
